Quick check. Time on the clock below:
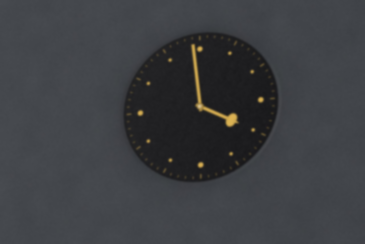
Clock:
3:59
